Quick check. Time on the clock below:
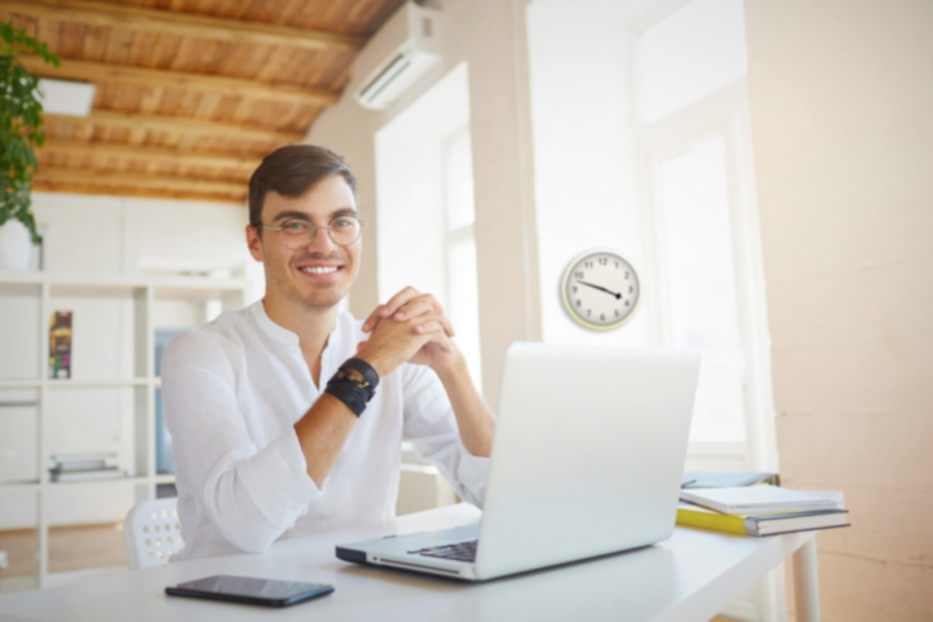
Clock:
3:48
